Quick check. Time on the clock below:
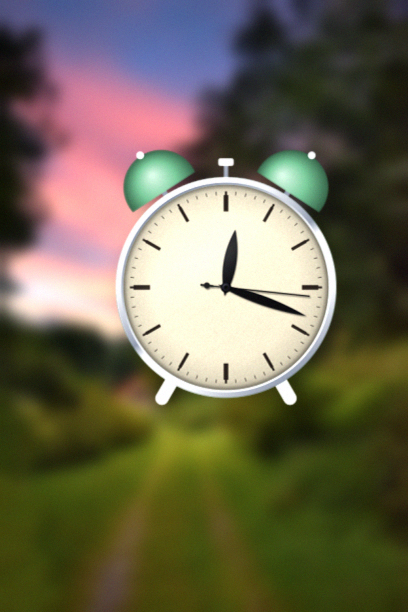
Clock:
12:18:16
